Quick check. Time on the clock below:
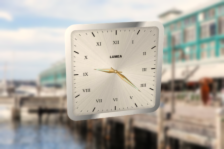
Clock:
9:22
